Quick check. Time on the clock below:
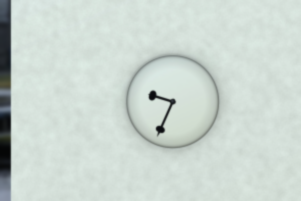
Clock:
9:34
